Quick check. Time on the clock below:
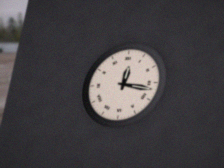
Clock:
12:17
